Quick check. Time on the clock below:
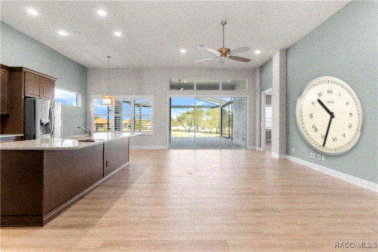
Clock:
10:34
